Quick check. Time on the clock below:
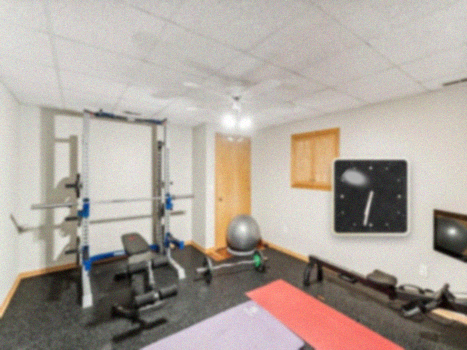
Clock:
6:32
